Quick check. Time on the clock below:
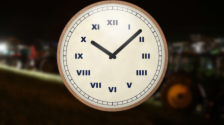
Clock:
10:08
